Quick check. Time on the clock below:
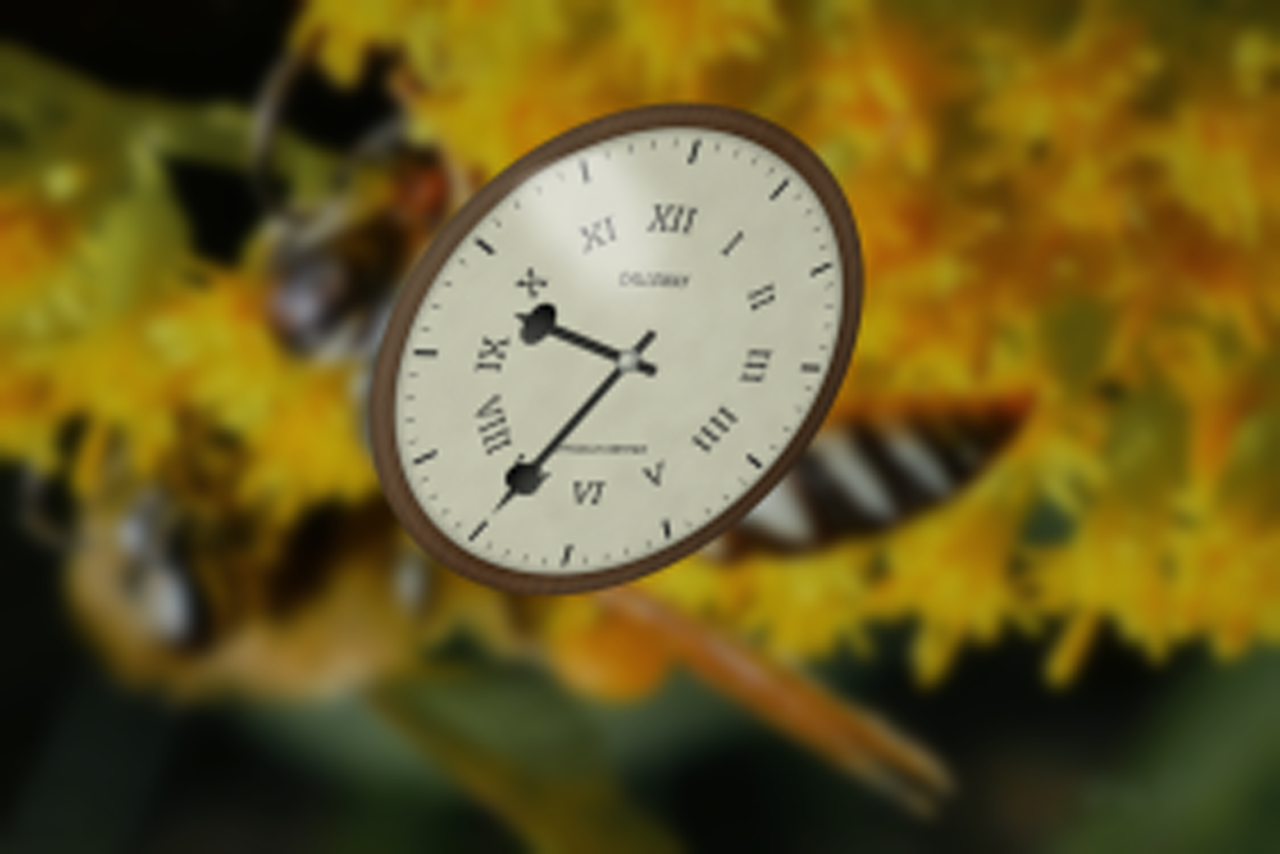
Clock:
9:35
